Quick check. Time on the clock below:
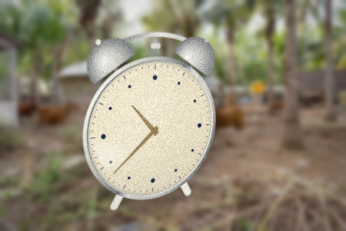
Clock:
10:38
